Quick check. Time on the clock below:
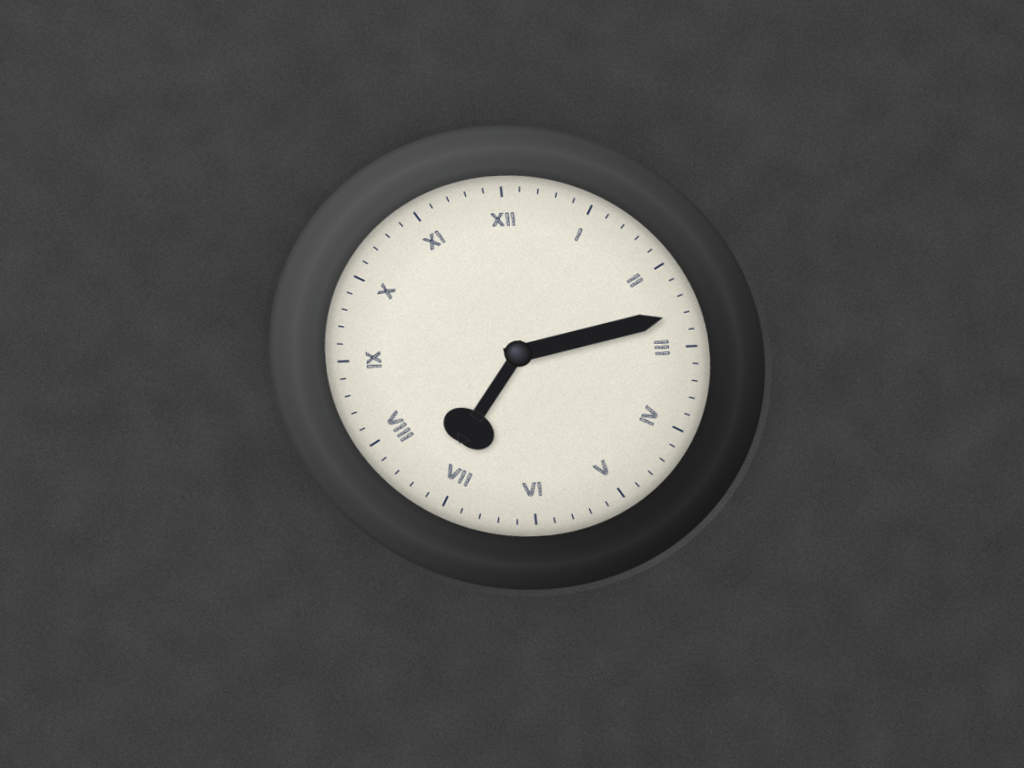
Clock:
7:13
